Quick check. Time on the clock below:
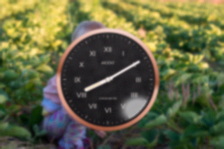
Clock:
8:10
